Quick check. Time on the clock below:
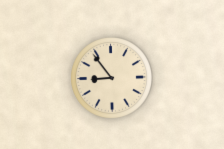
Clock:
8:54
